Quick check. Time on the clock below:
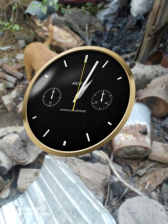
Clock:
1:03
